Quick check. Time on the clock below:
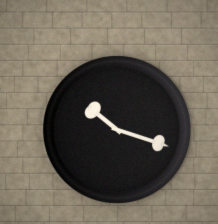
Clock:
10:18
